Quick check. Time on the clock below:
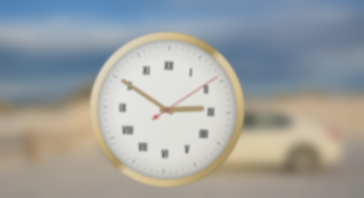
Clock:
2:50:09
